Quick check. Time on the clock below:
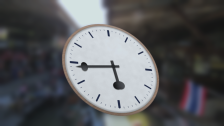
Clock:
5:44
